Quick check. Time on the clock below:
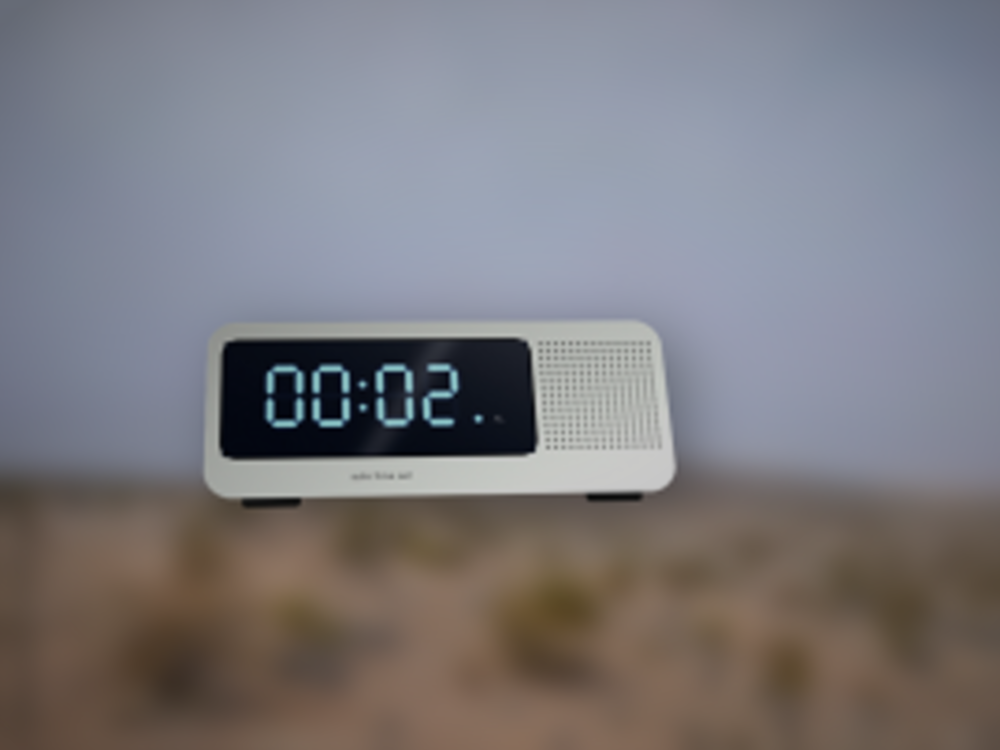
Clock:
0:02
